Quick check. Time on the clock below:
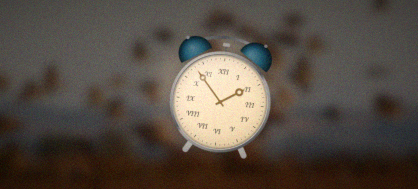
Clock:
1:53
